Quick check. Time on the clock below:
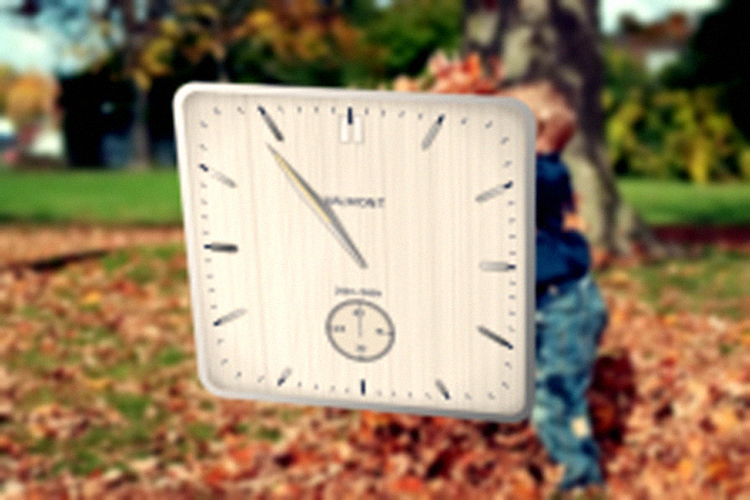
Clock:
10:54
